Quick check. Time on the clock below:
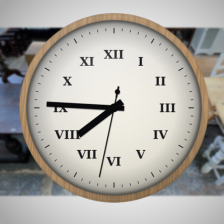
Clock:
7:45:32
